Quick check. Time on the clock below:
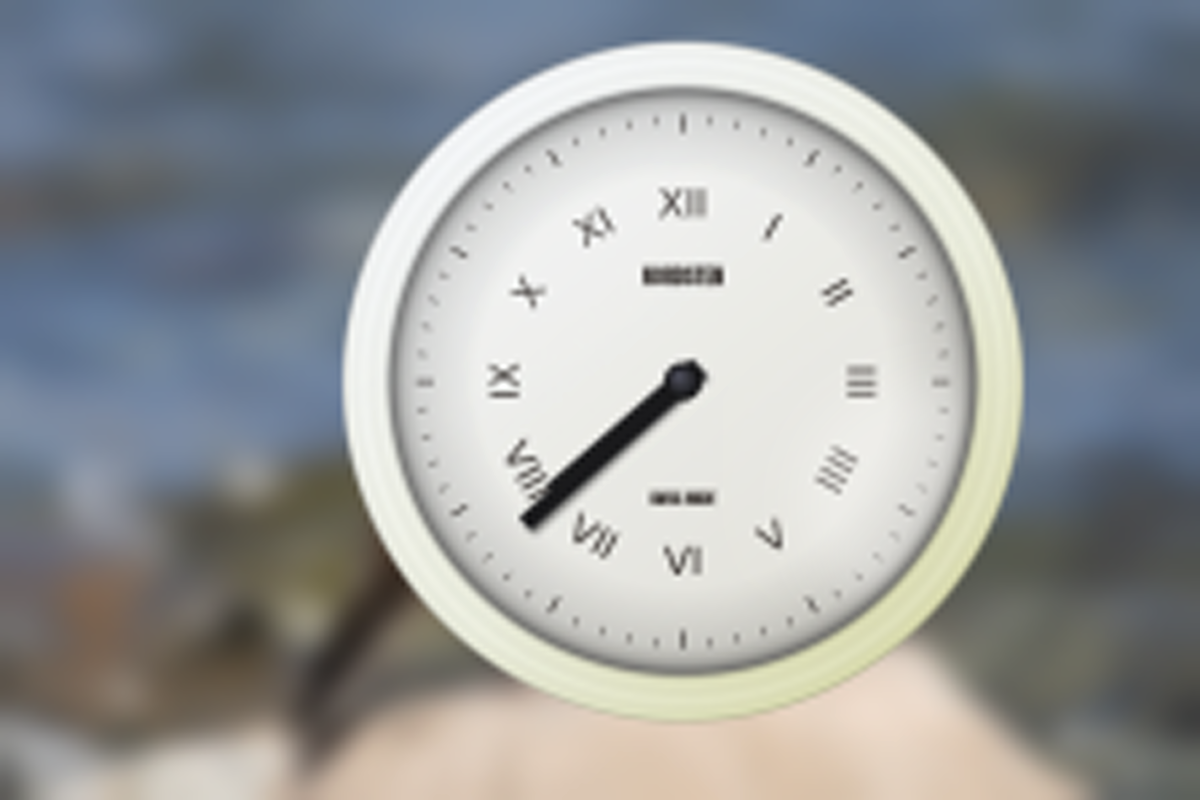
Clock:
7:38
